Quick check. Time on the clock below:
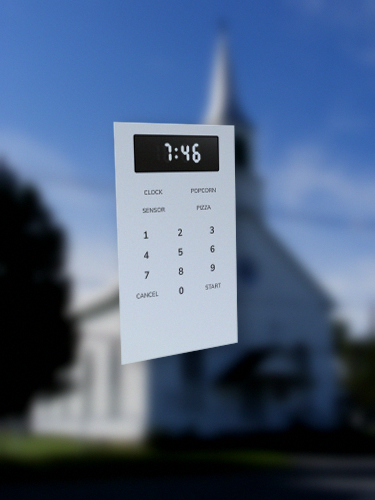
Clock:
7:46
